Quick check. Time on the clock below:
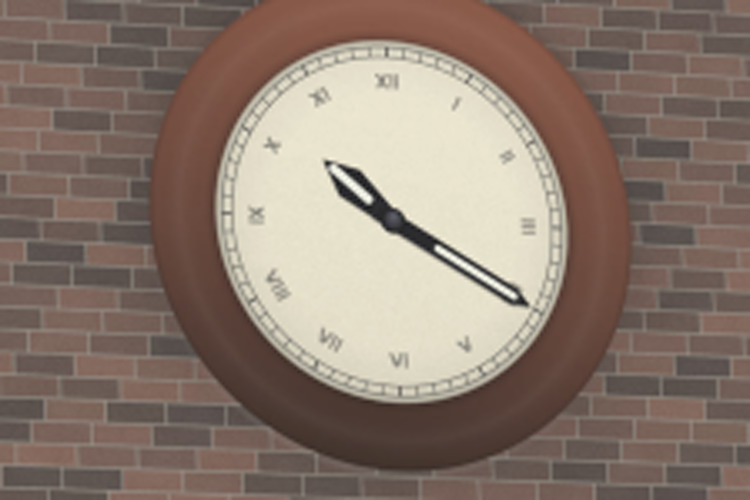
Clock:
10:20
